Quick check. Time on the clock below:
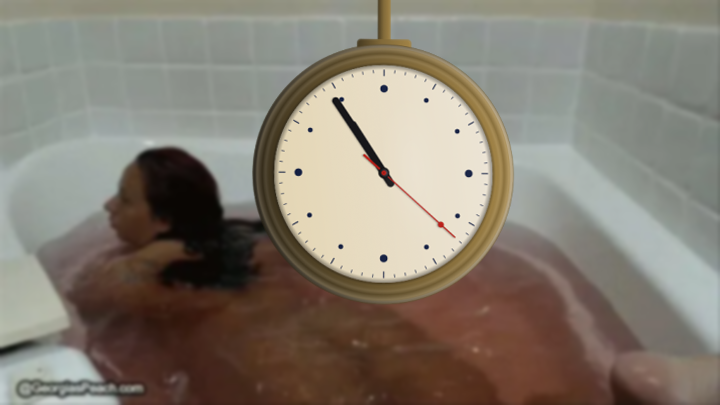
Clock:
10:54:22
